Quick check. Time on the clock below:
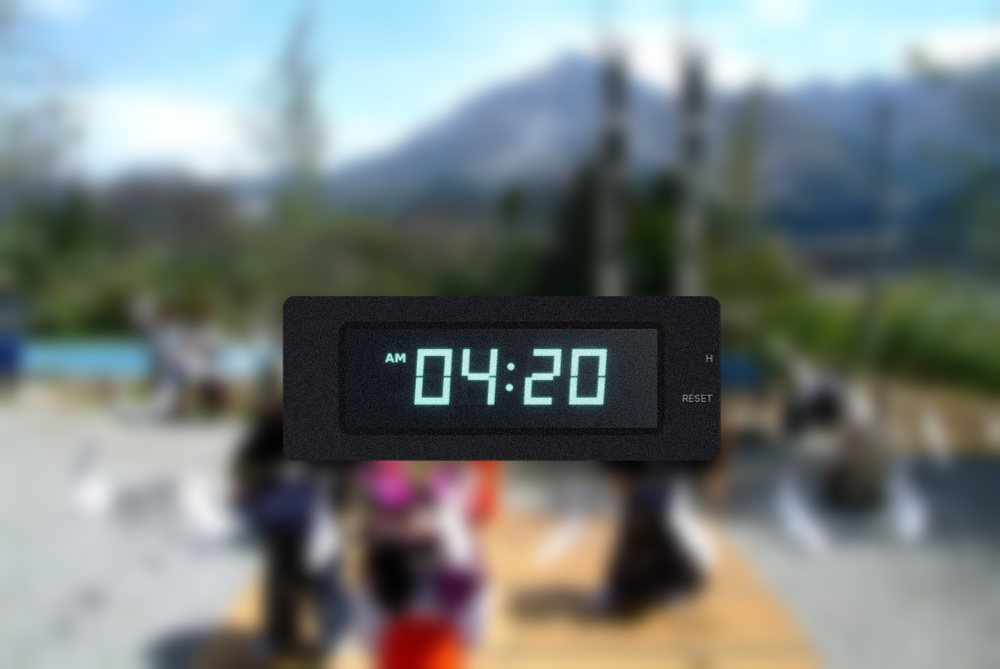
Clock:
4:20
